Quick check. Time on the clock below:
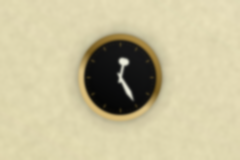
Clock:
12:25
